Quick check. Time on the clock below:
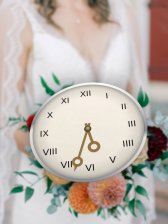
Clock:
5:33
